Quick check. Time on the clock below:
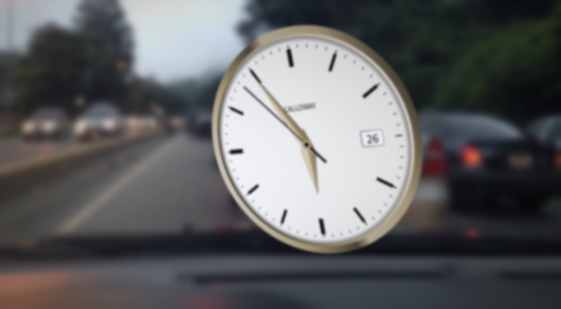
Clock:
5:54:53
